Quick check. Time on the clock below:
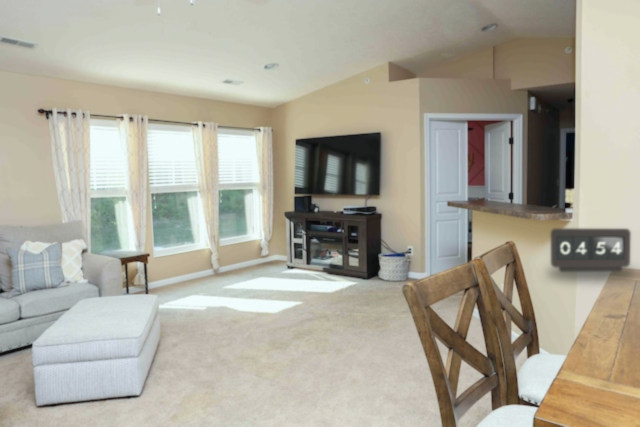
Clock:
4:54
